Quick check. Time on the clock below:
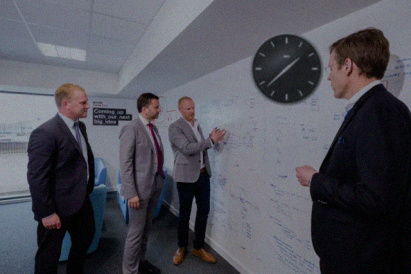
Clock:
1:38
